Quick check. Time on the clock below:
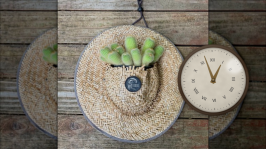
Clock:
12:57
